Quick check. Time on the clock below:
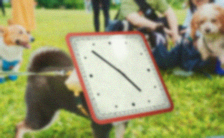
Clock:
4:53
